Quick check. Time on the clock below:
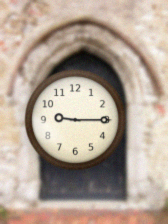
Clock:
9:15
